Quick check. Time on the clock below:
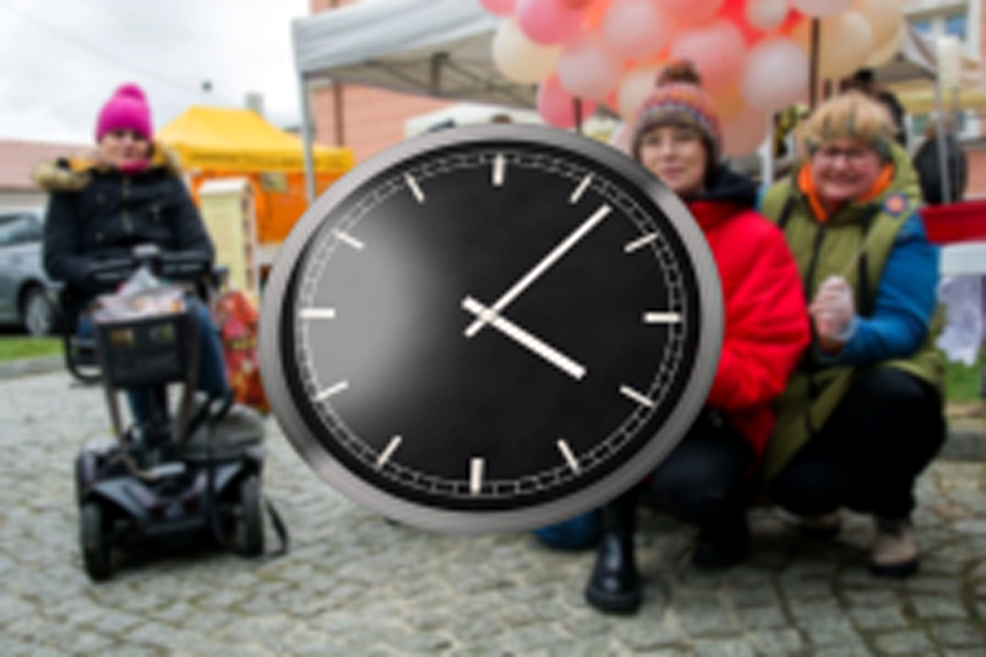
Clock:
4:07
